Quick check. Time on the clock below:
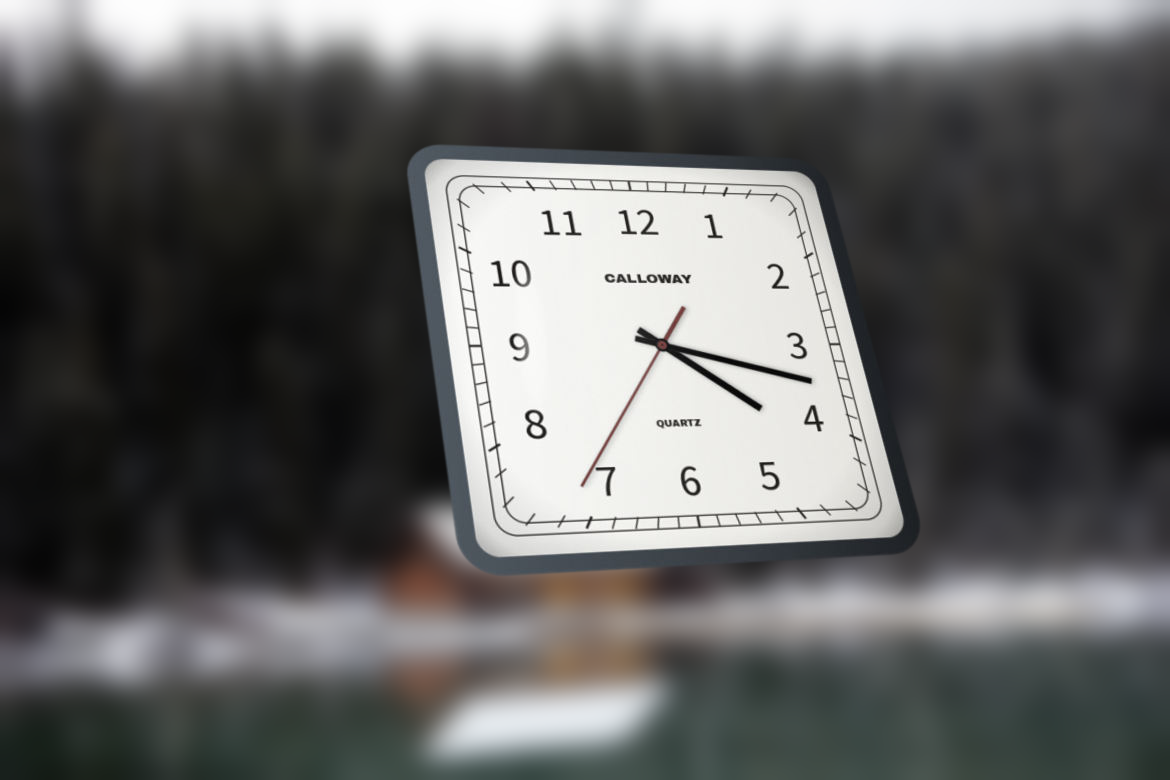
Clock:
4:17:36
